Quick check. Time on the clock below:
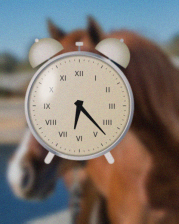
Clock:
6:23
